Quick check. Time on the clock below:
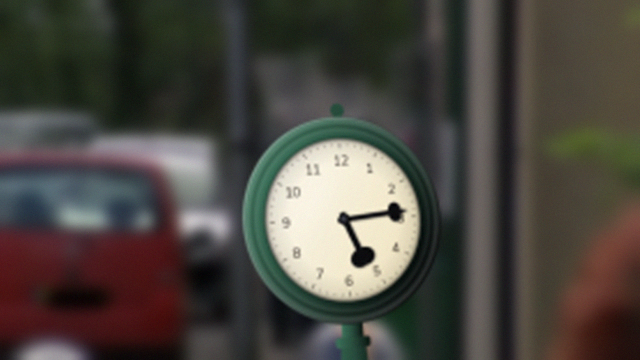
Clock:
5:14
